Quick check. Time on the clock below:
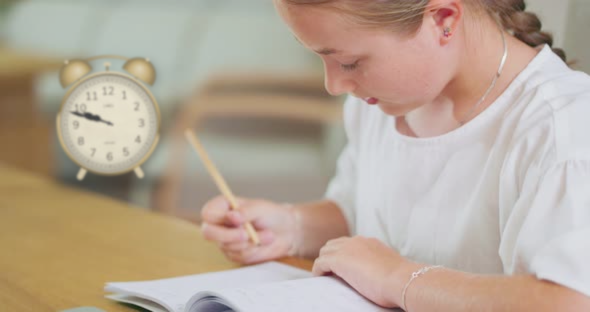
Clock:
9:48
